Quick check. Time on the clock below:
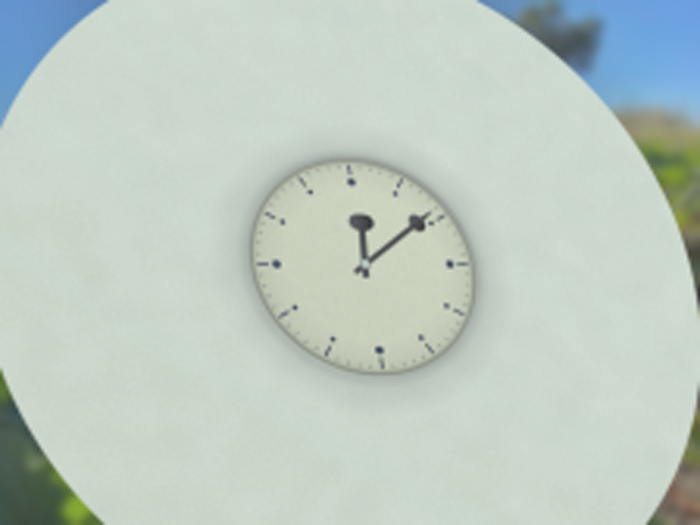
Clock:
12:09
